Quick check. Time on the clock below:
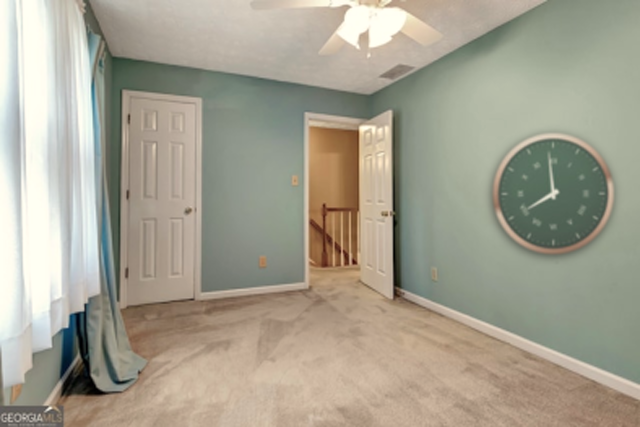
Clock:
7:59
